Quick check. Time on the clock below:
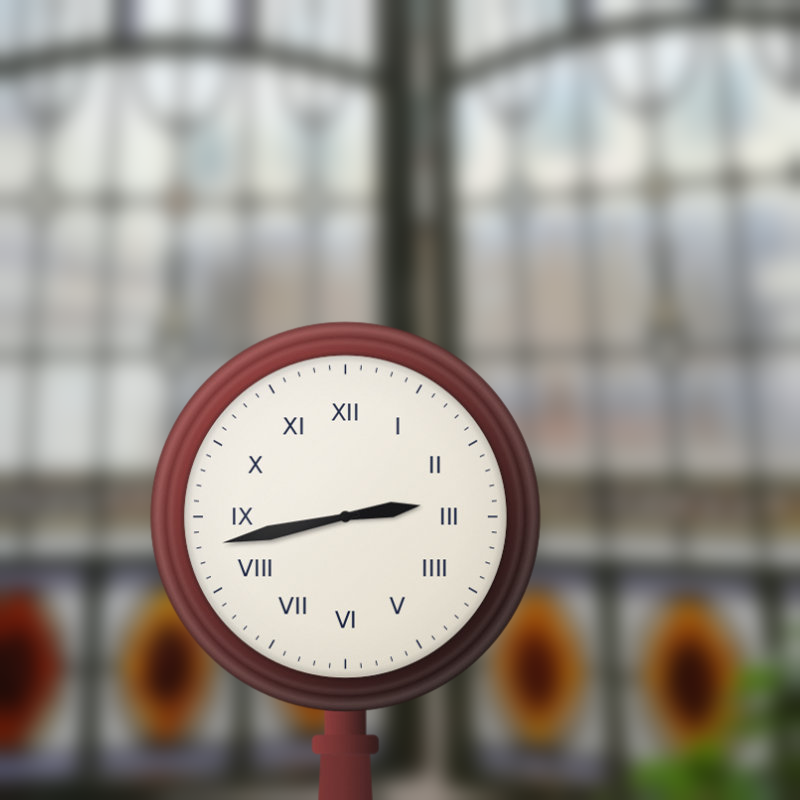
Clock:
2:43
